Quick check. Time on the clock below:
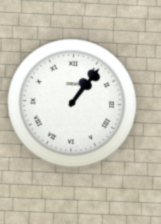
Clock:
1:06
